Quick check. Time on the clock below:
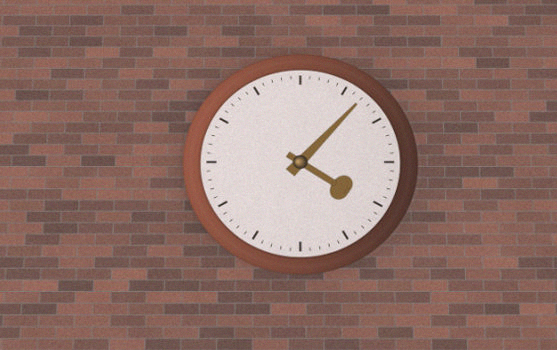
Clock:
4:07
